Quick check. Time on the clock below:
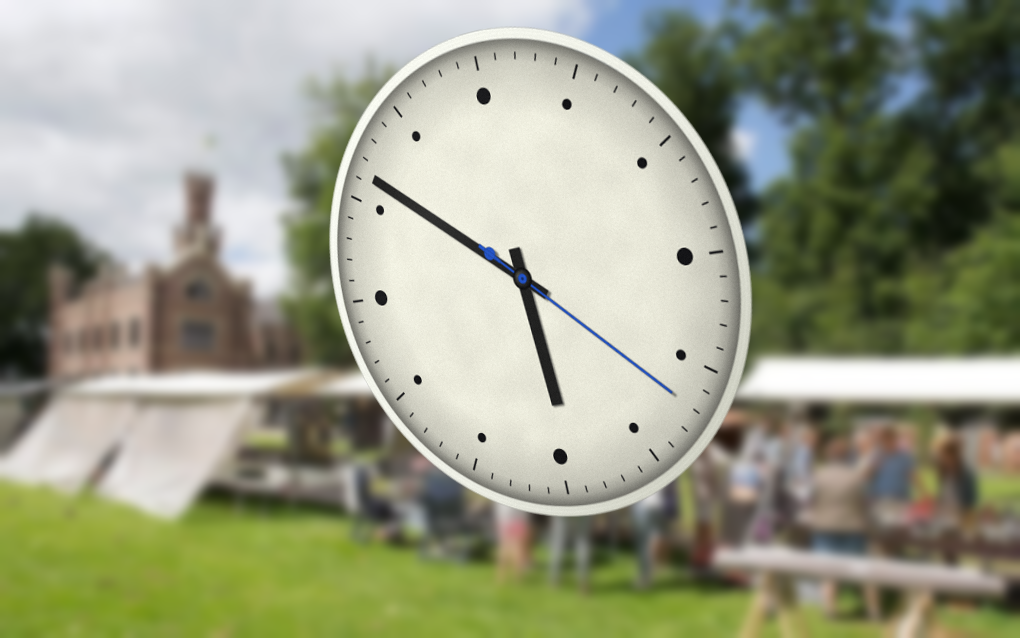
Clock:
5:51:22
